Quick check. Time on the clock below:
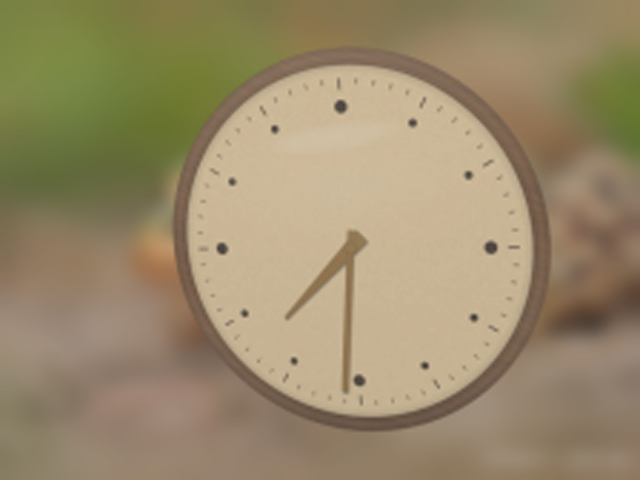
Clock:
7:31
